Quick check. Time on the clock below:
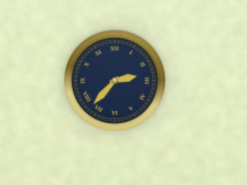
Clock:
2:37
